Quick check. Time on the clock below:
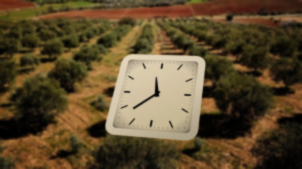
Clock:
11:38
